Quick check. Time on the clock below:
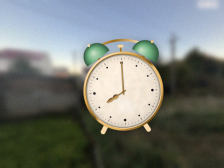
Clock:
8:00
